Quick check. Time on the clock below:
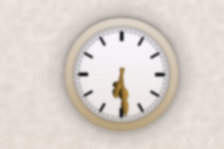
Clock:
6:29
